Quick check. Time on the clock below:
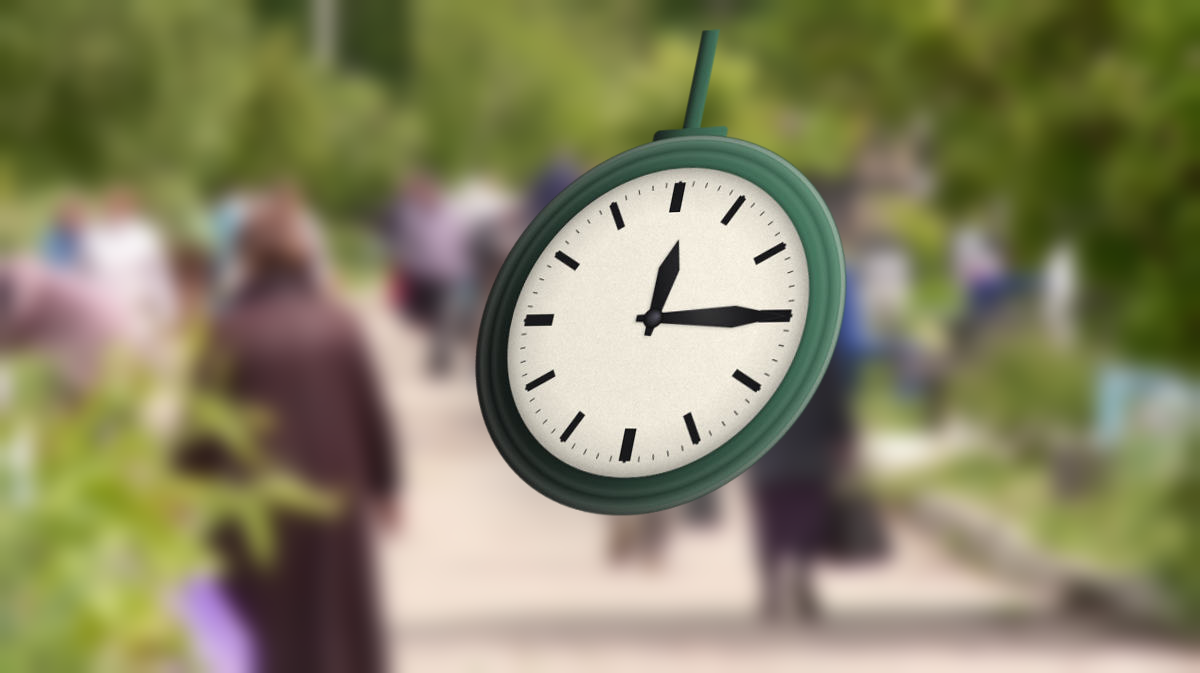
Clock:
12:15
